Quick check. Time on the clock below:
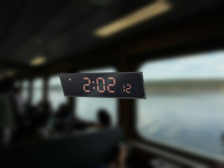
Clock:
2:02:12
